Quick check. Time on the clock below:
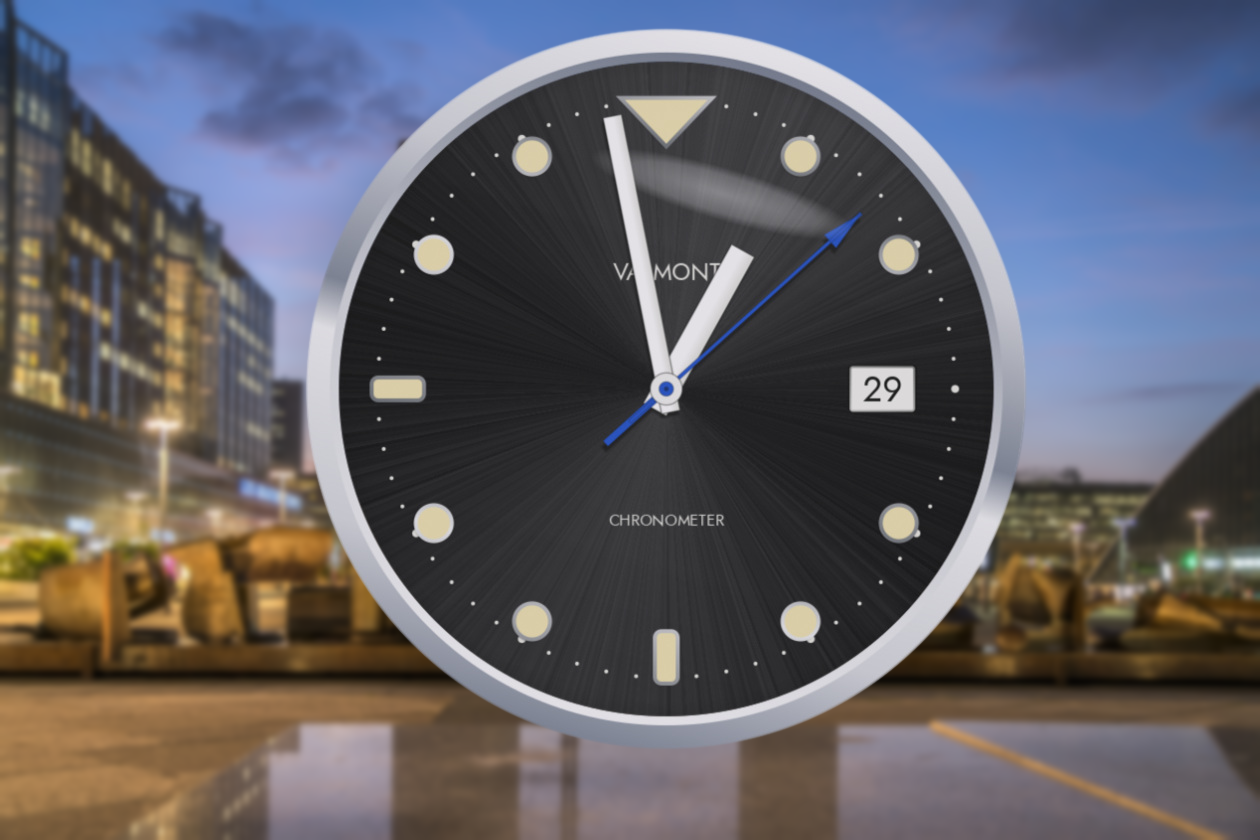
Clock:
12:58:08
